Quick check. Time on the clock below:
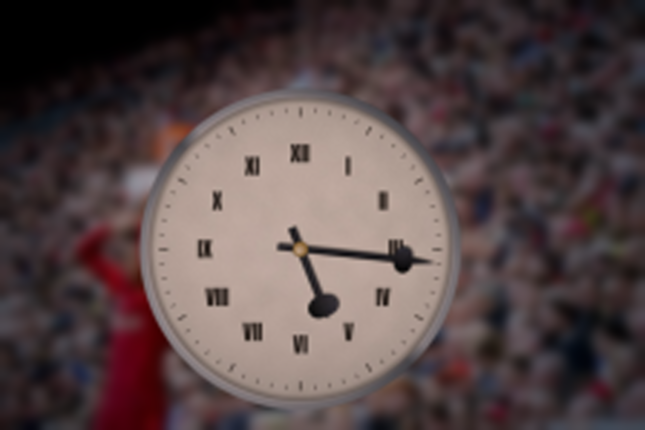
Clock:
5:16
